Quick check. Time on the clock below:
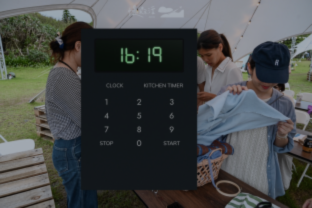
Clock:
16:19
